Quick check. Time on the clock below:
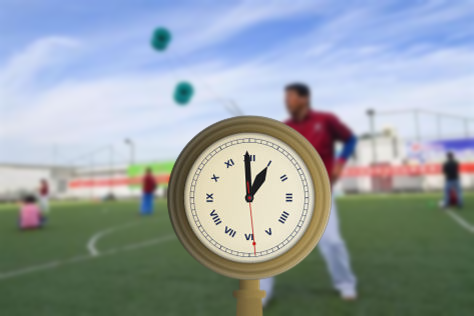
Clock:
12:59:29
